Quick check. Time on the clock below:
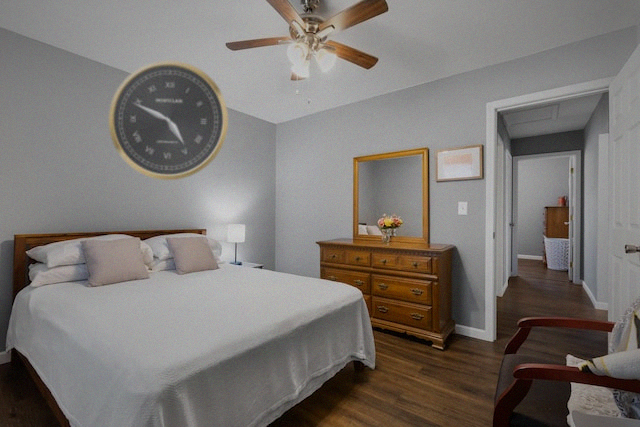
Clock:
4:49
